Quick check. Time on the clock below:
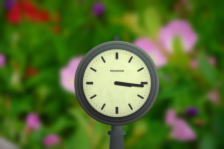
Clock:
3:16
